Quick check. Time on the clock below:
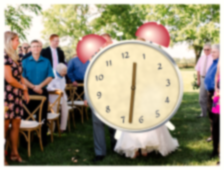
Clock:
12:33
